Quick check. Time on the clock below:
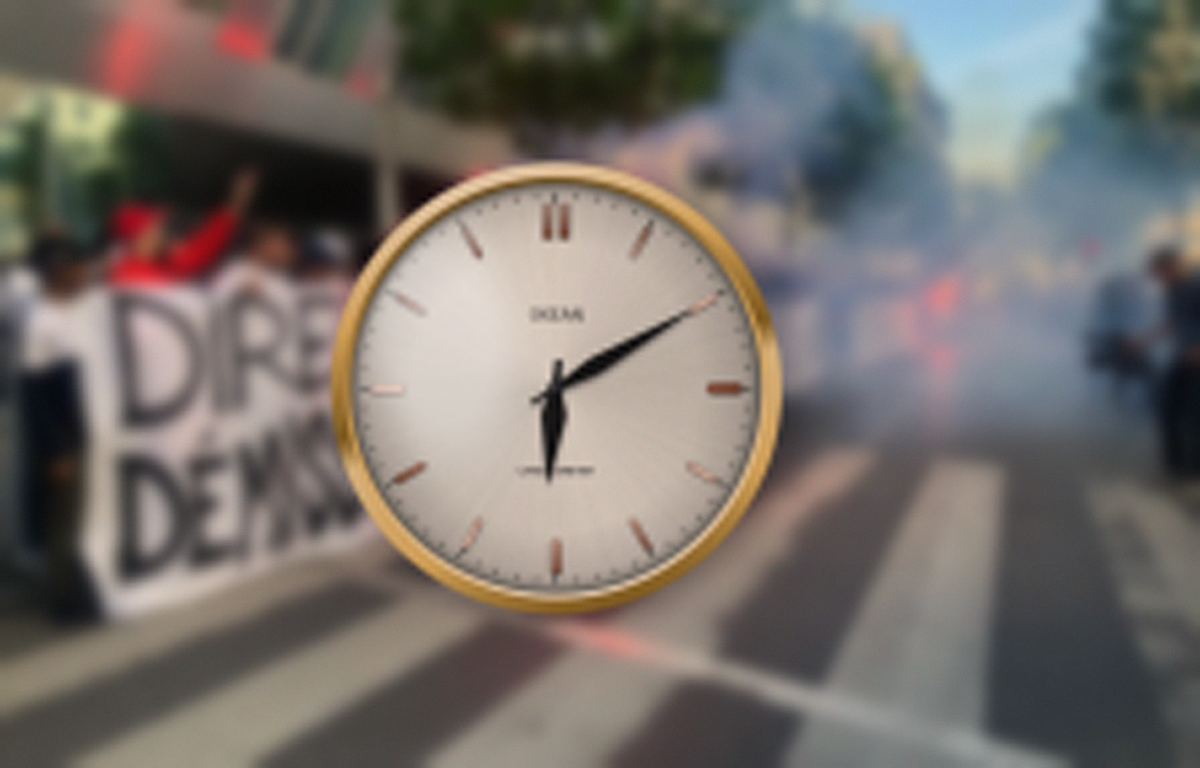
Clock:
6:10
